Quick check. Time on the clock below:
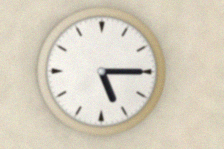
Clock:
5:15
